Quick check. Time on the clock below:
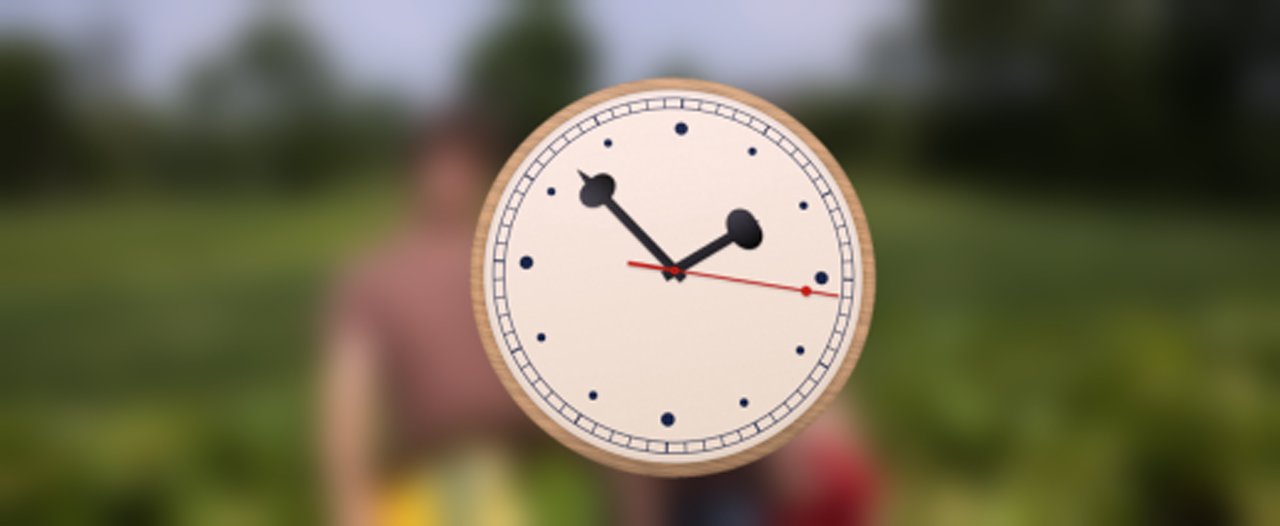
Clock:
1:52:16
